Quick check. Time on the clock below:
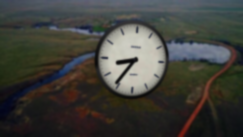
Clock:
8:36
